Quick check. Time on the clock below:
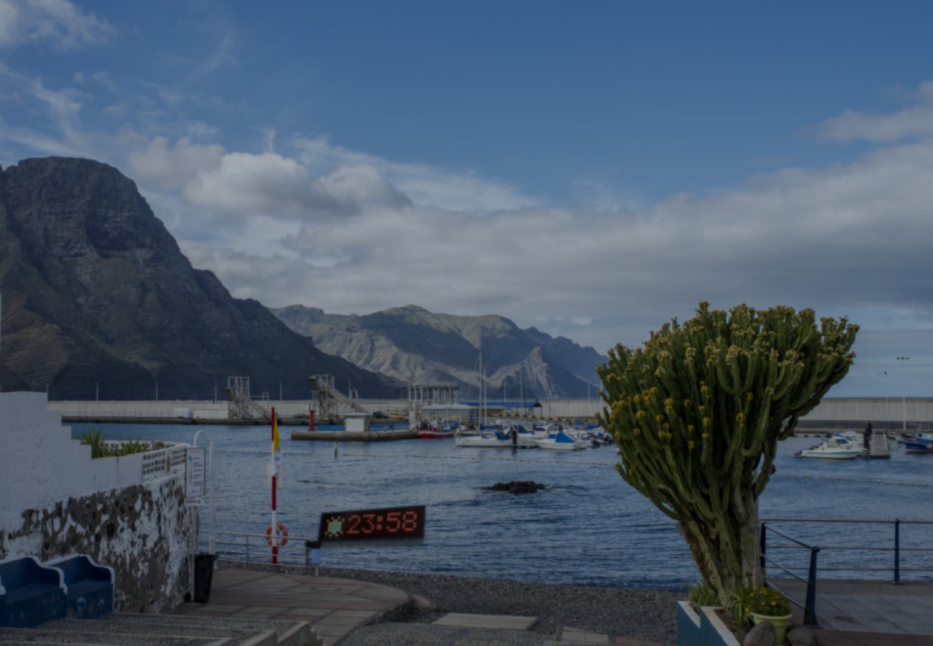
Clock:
23:58
